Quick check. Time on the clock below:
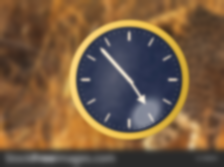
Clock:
4:53
